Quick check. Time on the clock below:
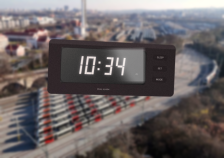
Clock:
10:34
